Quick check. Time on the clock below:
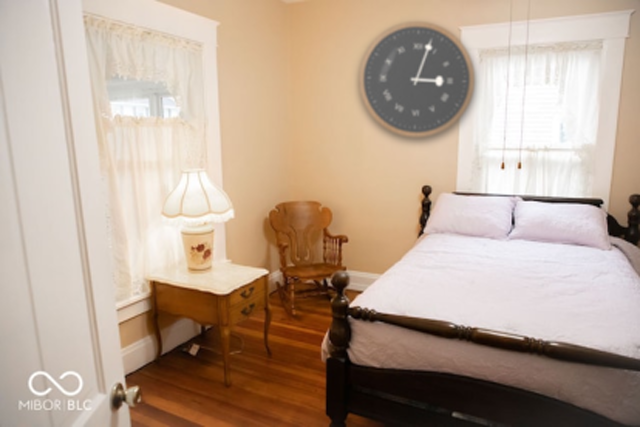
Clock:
3:03
